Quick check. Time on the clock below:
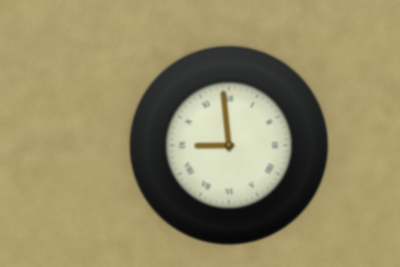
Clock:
8:59
